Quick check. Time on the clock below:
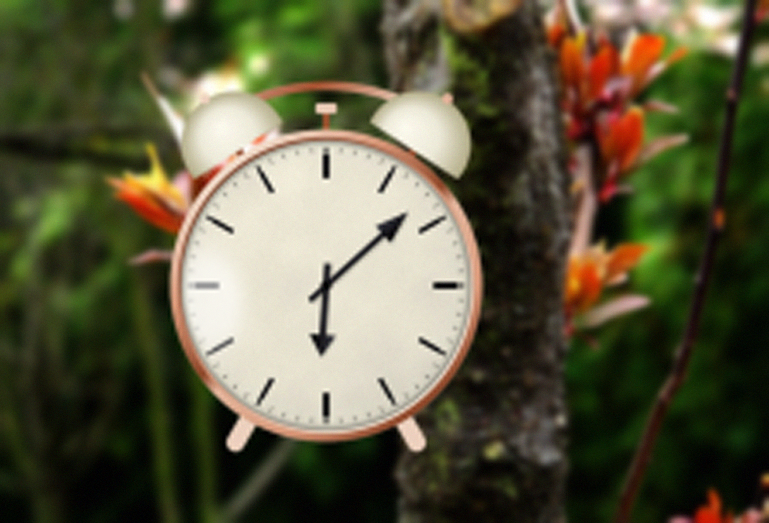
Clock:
6:08
